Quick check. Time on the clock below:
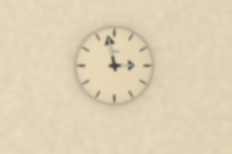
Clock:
2:58
